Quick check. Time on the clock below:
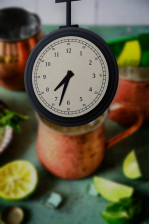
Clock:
7:33
